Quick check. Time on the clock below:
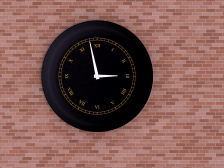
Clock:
2:58
